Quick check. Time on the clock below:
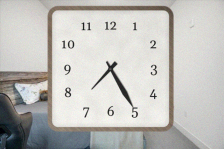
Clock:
7:25
